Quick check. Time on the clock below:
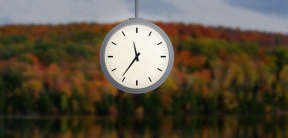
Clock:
11:36
